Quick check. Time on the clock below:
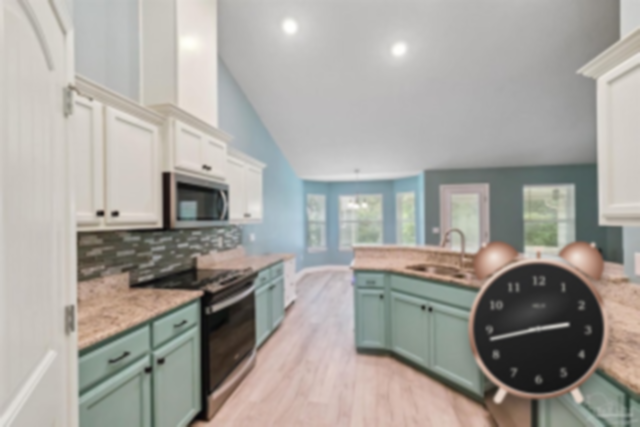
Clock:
2:43
